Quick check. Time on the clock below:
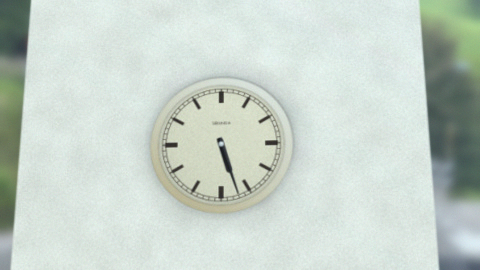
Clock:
5:27
